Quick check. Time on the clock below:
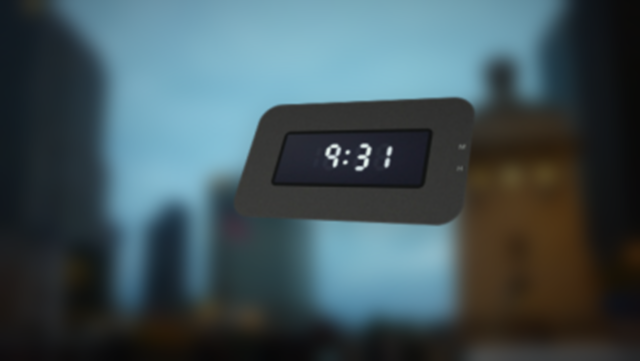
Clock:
9:31
